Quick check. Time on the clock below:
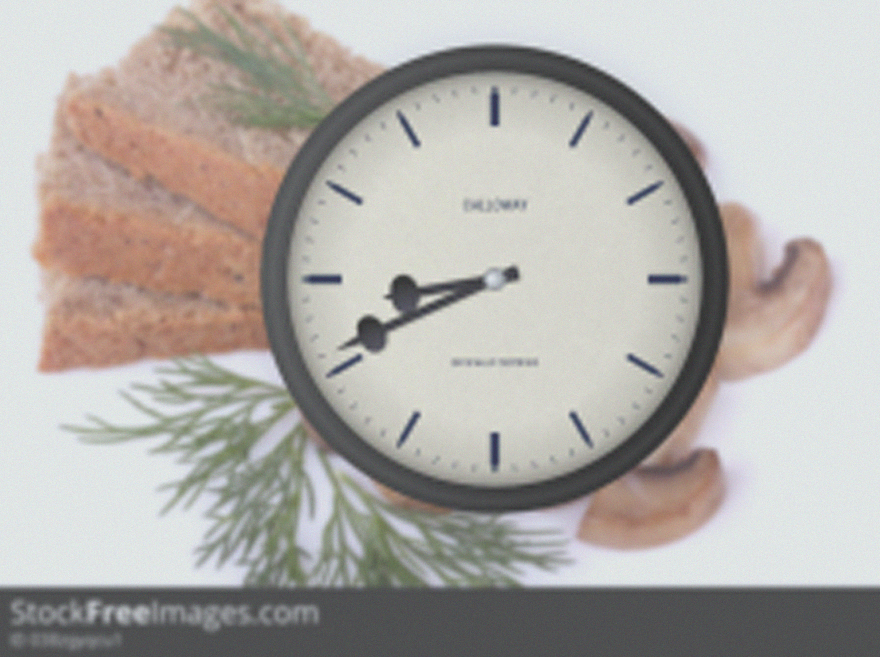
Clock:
8:41
